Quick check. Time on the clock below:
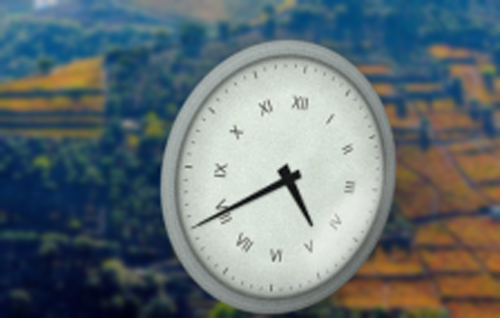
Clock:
4:40
